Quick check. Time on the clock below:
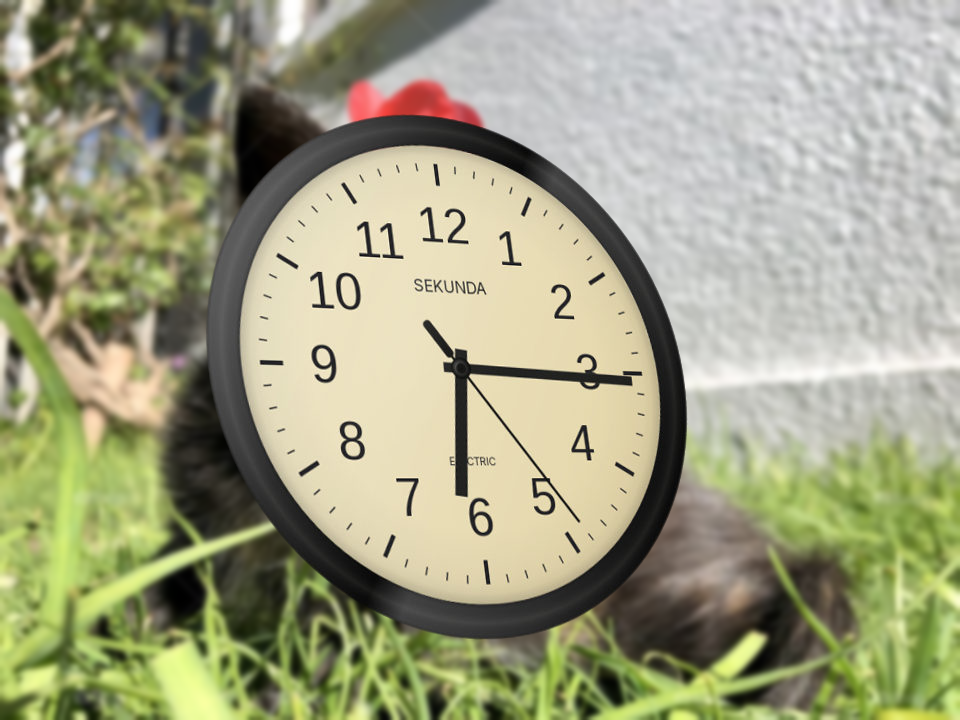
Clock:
6:15:24
